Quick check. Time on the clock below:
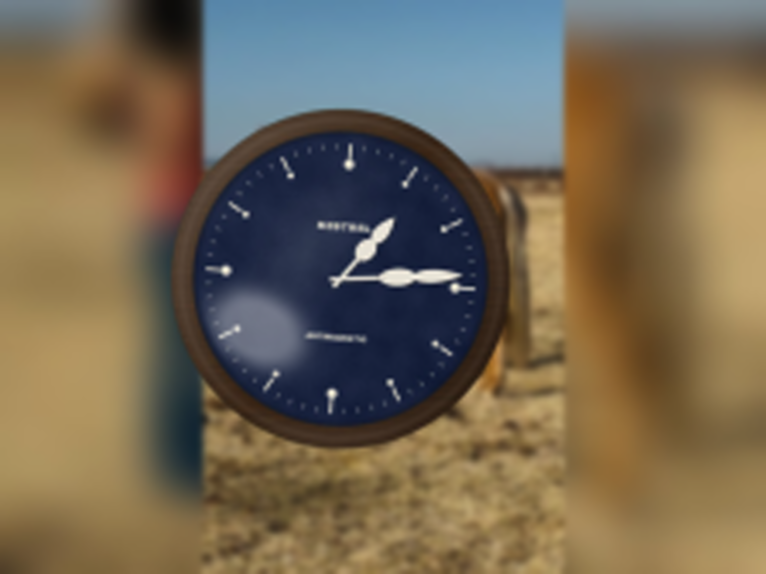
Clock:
1:14
